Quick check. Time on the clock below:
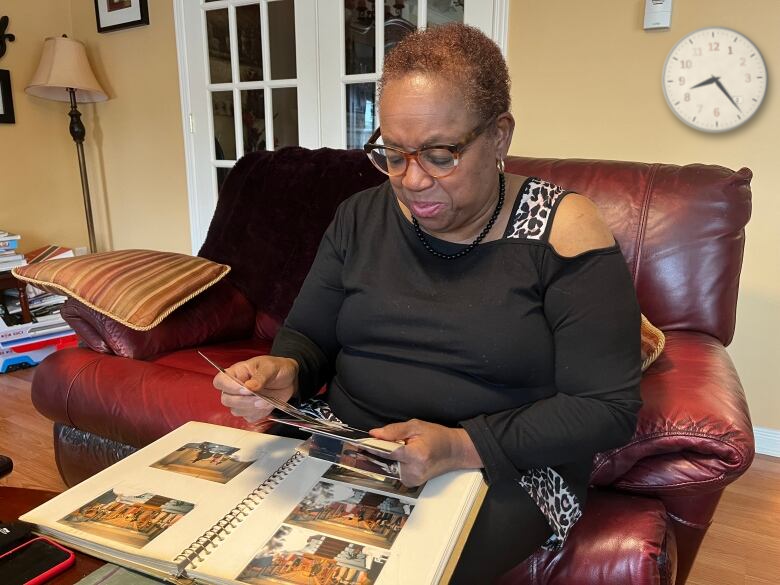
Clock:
8:24
